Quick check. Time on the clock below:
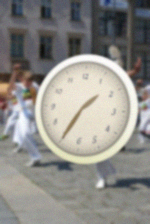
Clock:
1:35
